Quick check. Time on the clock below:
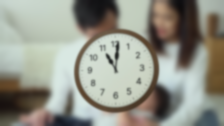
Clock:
11:01
